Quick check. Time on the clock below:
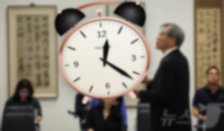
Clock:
12:22
